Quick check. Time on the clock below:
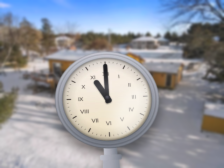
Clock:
11:00
